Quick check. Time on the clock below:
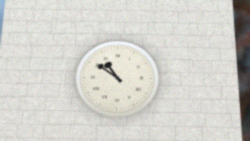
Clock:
10:51
